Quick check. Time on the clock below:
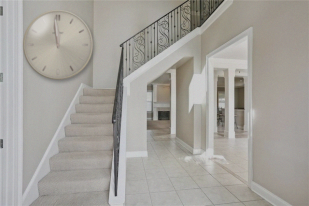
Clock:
11:59
